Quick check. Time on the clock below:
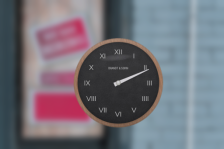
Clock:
2:11
